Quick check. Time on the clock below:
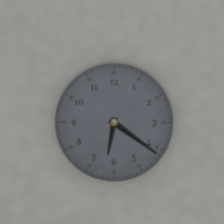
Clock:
6:21
